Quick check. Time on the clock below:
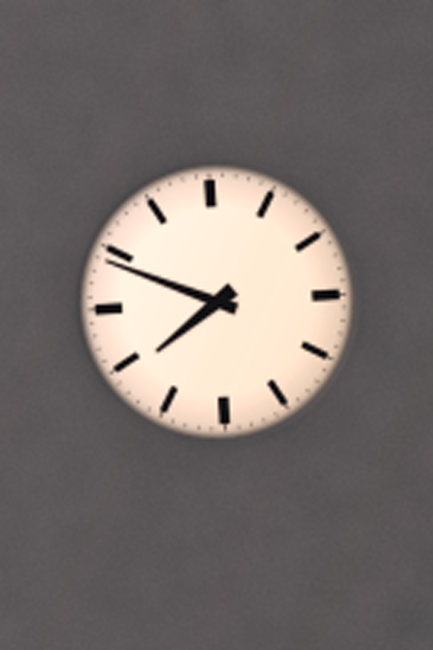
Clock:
7:49
